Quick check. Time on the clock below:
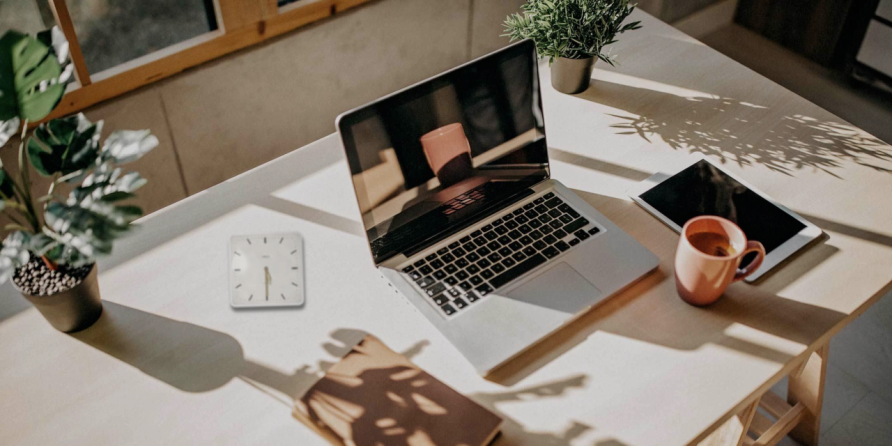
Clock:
5:30
